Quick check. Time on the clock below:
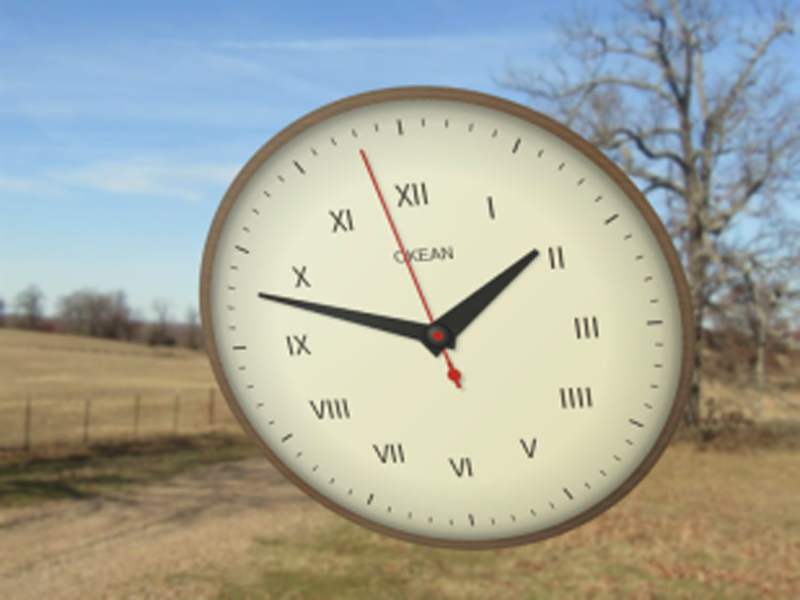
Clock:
1:47:58
